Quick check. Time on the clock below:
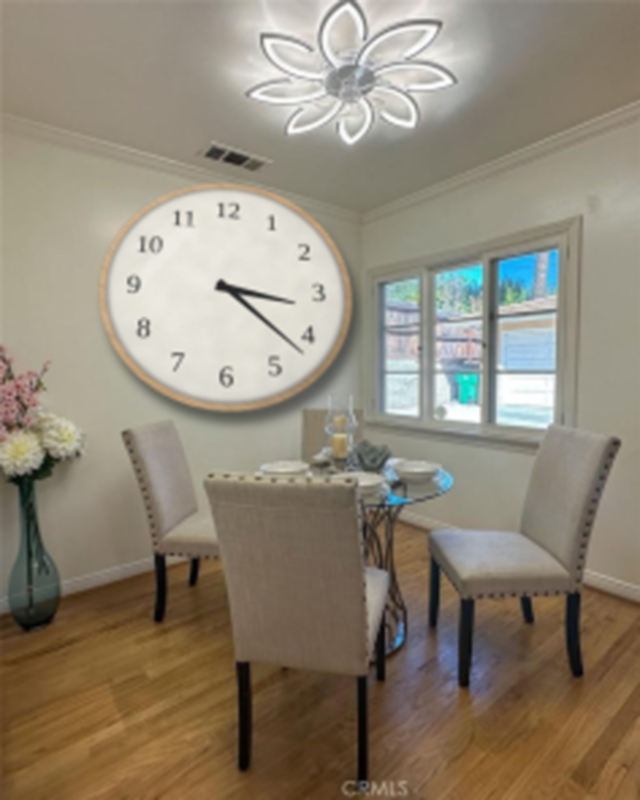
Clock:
3:22
